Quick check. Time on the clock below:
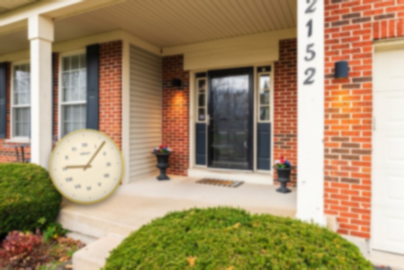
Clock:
9:07
